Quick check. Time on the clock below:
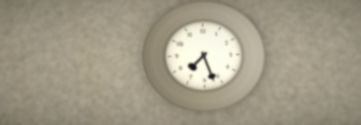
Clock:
7:27
